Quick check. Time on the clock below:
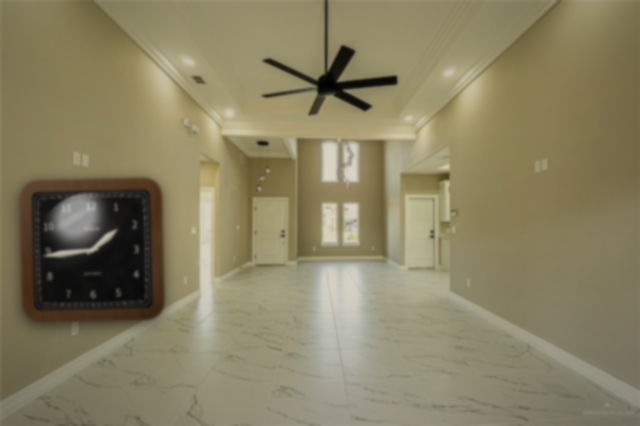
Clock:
1:44
